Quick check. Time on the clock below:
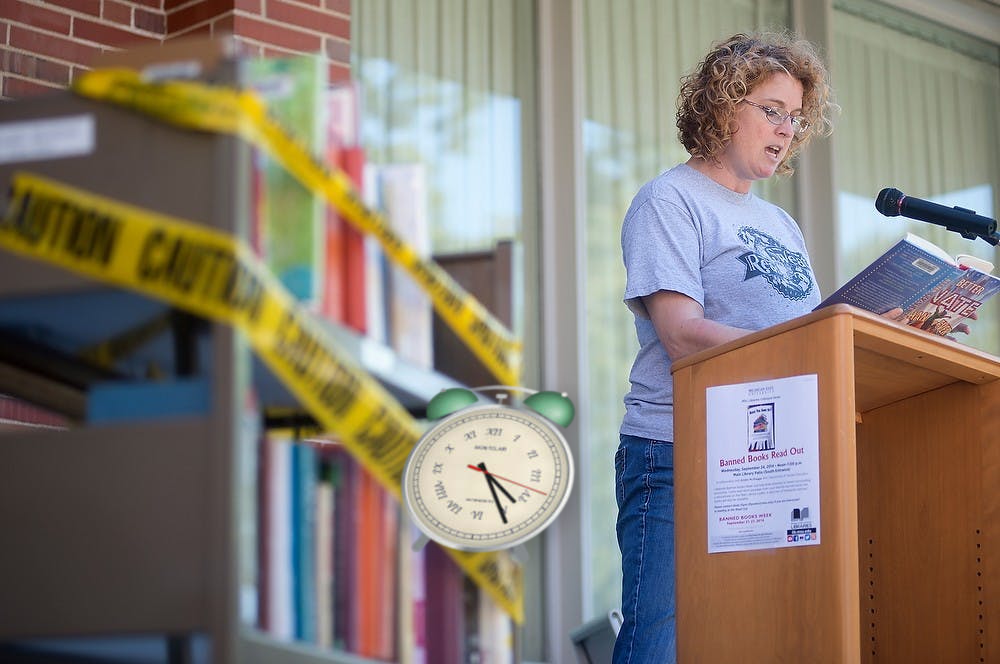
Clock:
4:25:18
